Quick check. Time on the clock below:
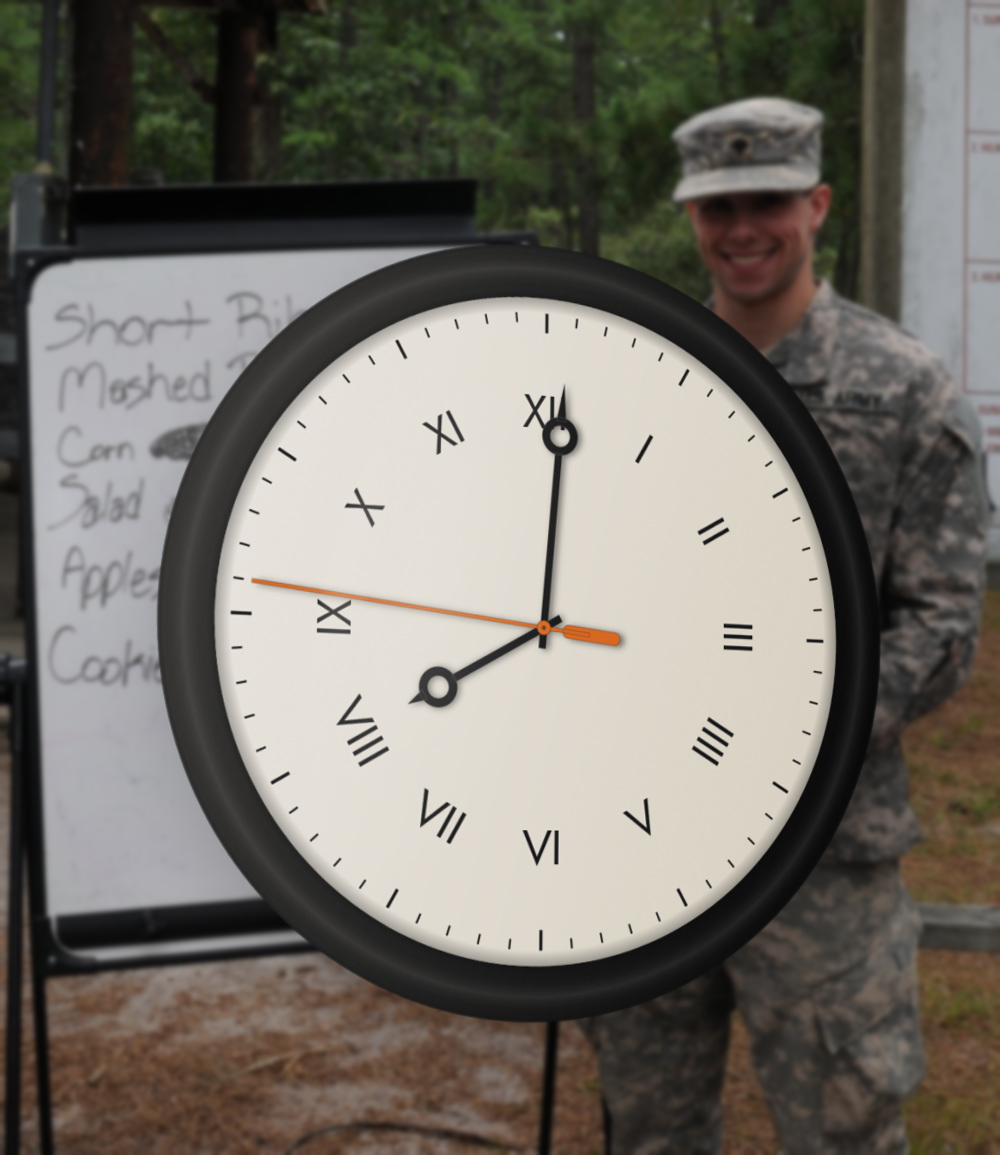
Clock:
8:00:46
